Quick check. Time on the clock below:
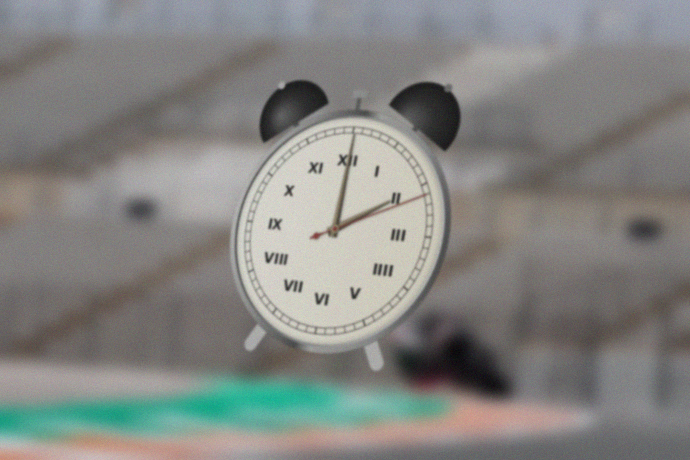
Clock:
2:00:11
